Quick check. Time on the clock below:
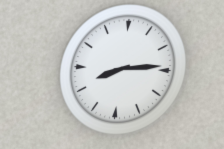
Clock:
8:14
